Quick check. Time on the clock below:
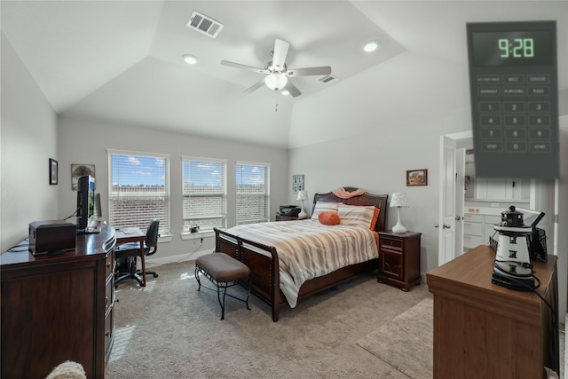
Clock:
9:28
